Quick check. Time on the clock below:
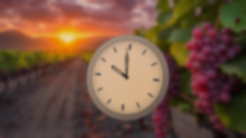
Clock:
9:59
